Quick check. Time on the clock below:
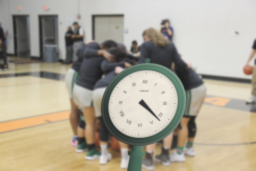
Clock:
4:22
